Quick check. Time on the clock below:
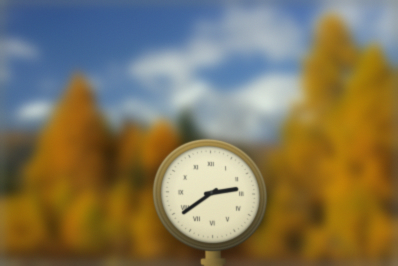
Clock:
2:39
